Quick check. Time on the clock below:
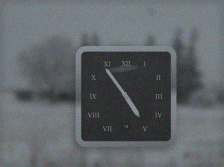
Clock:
4:54
